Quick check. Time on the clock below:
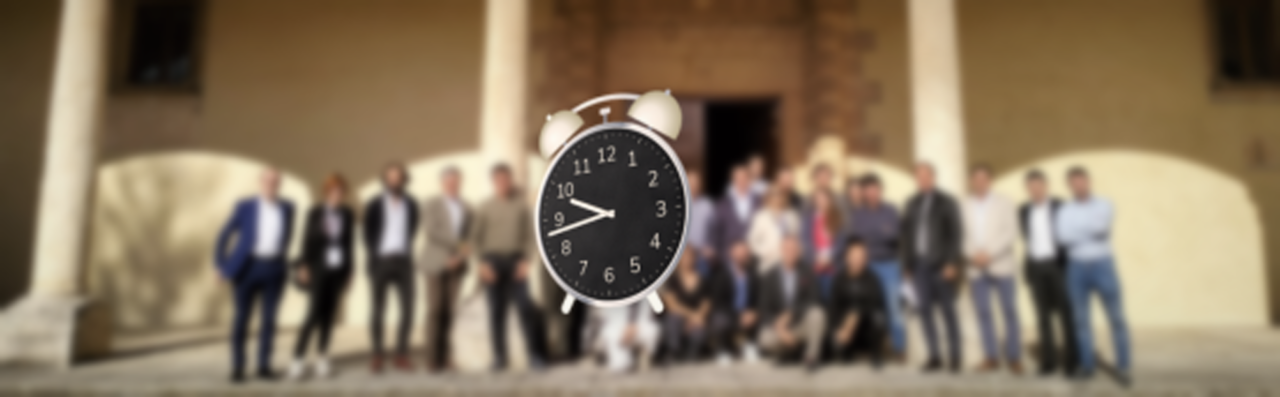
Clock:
9:43
